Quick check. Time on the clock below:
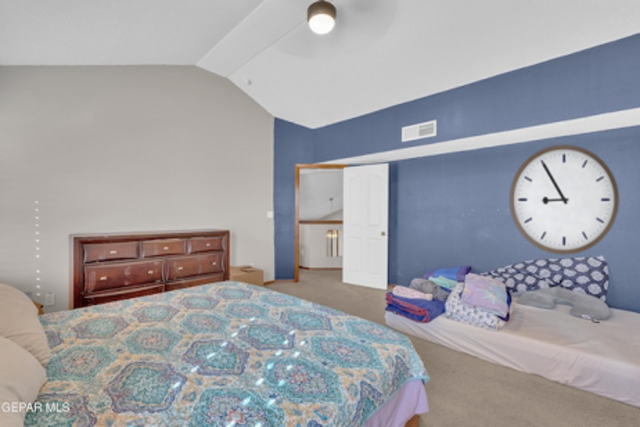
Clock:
8:55
